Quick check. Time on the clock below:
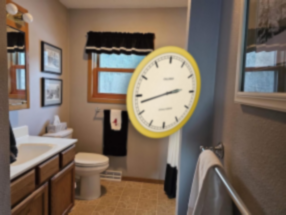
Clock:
2:43
